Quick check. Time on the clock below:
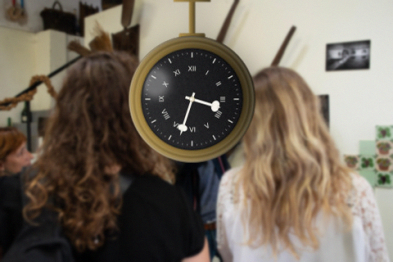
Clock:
3:33
